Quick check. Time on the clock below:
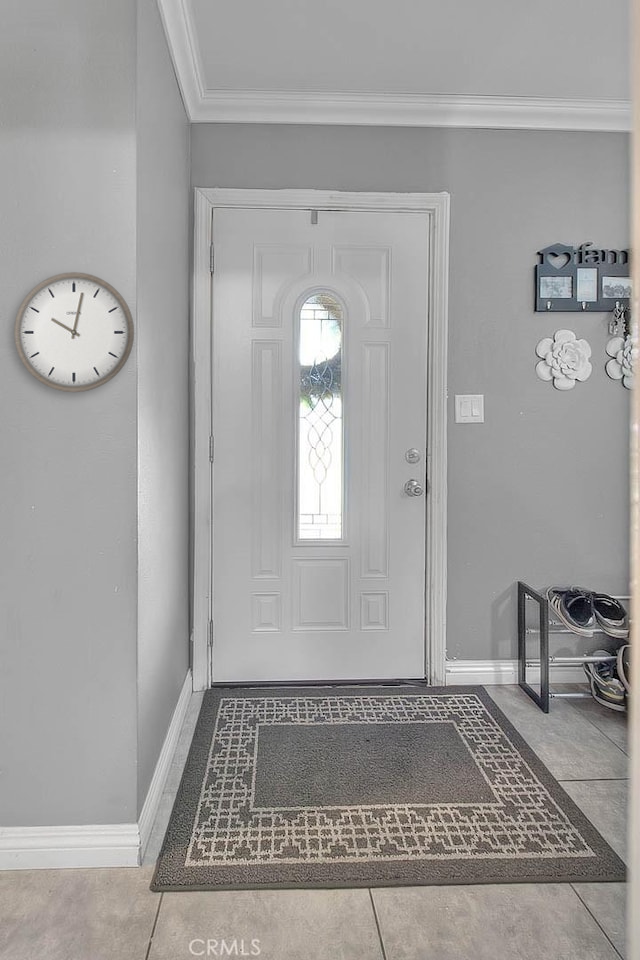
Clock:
10:02
